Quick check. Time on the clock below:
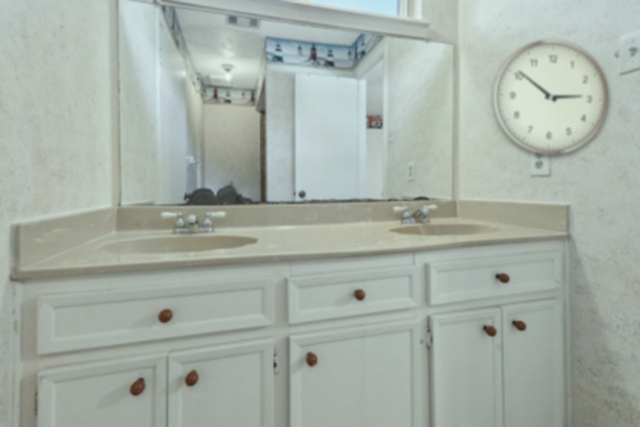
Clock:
2:51
